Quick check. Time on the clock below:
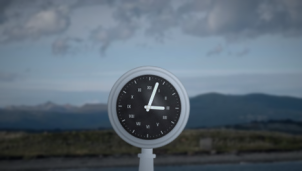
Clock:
3:03
